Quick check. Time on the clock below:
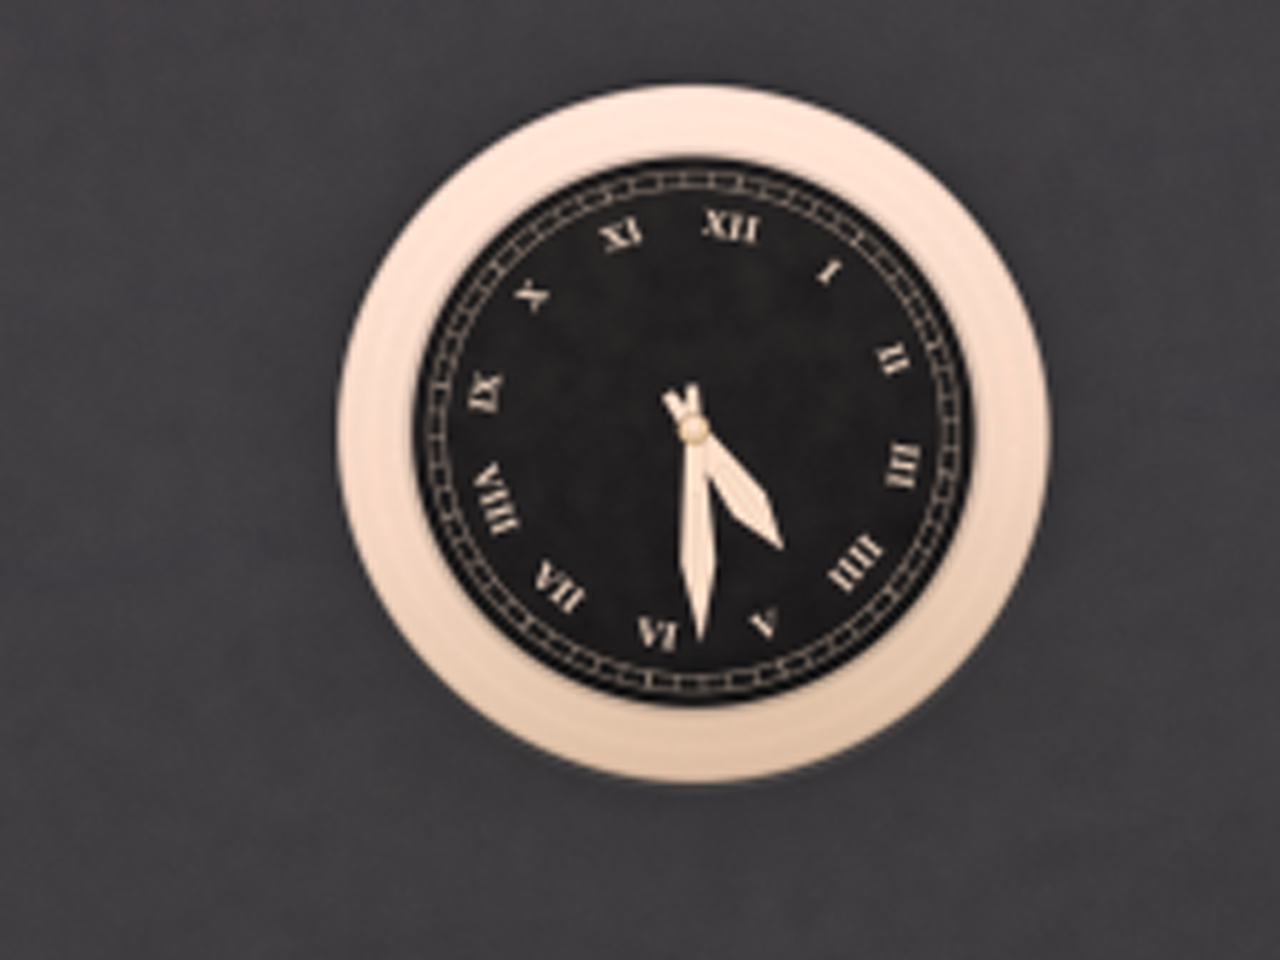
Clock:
4:28
